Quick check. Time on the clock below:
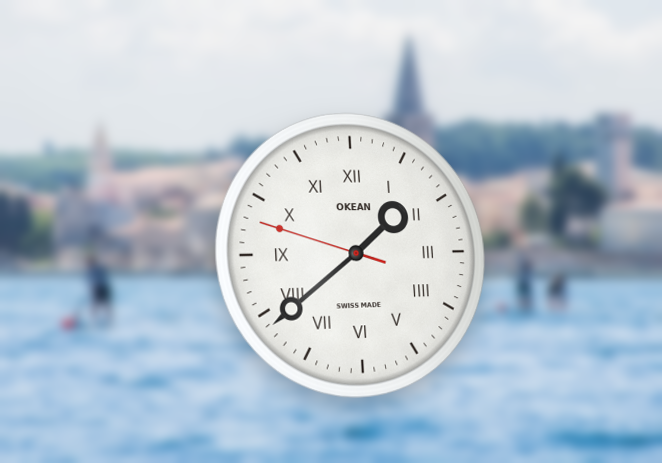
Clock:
1:38:48
